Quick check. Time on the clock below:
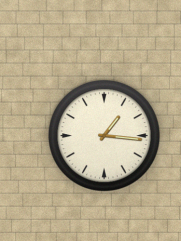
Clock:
1:16
